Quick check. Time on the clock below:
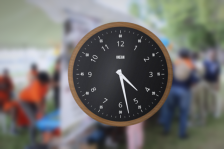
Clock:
4:28
